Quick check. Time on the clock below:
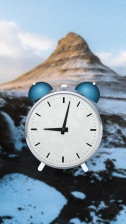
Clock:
9:02
